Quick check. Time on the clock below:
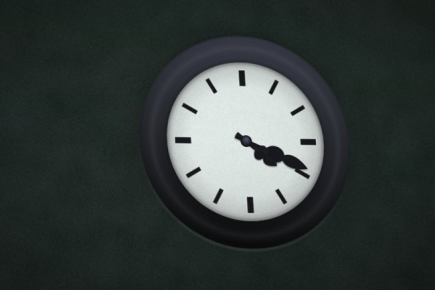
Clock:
4:19
